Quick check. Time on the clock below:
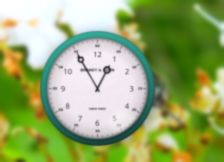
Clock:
12:55
